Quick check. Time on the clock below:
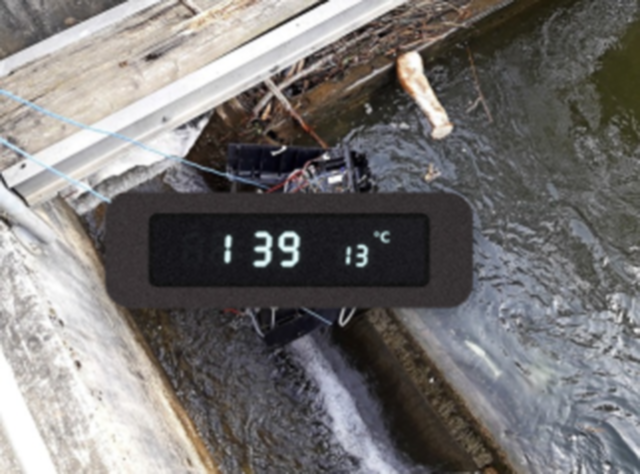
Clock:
1:39
